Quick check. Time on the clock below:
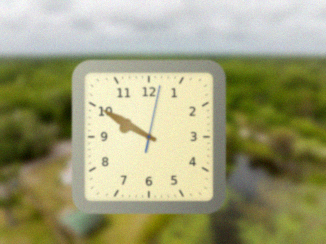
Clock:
9:50:02
